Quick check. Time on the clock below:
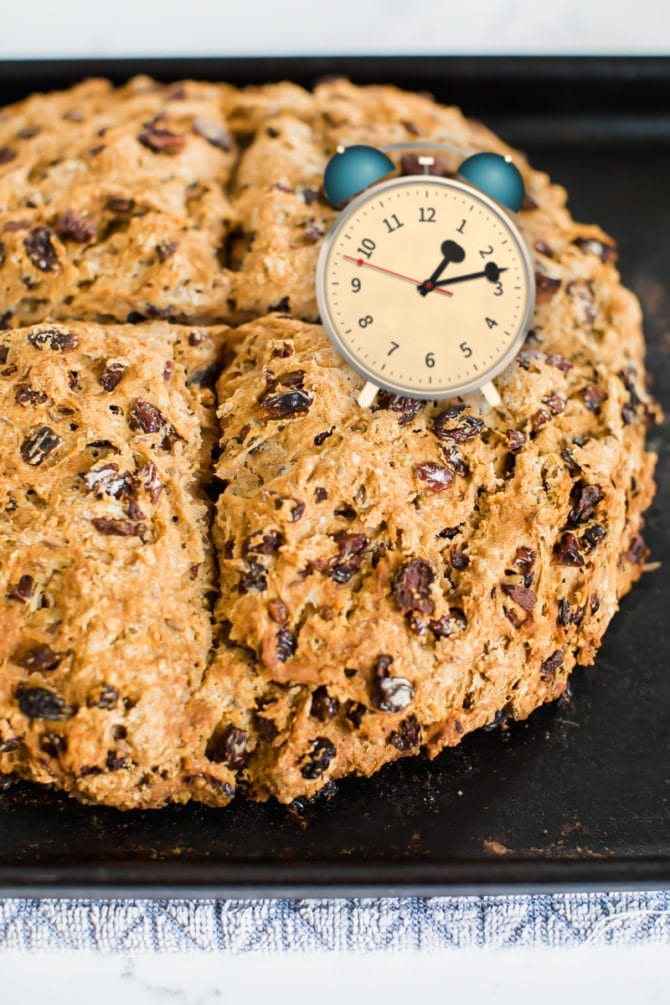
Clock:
1:12:48
